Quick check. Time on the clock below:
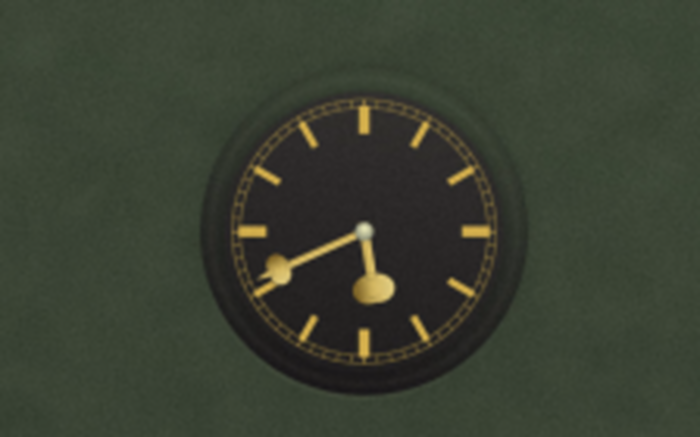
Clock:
5:41
